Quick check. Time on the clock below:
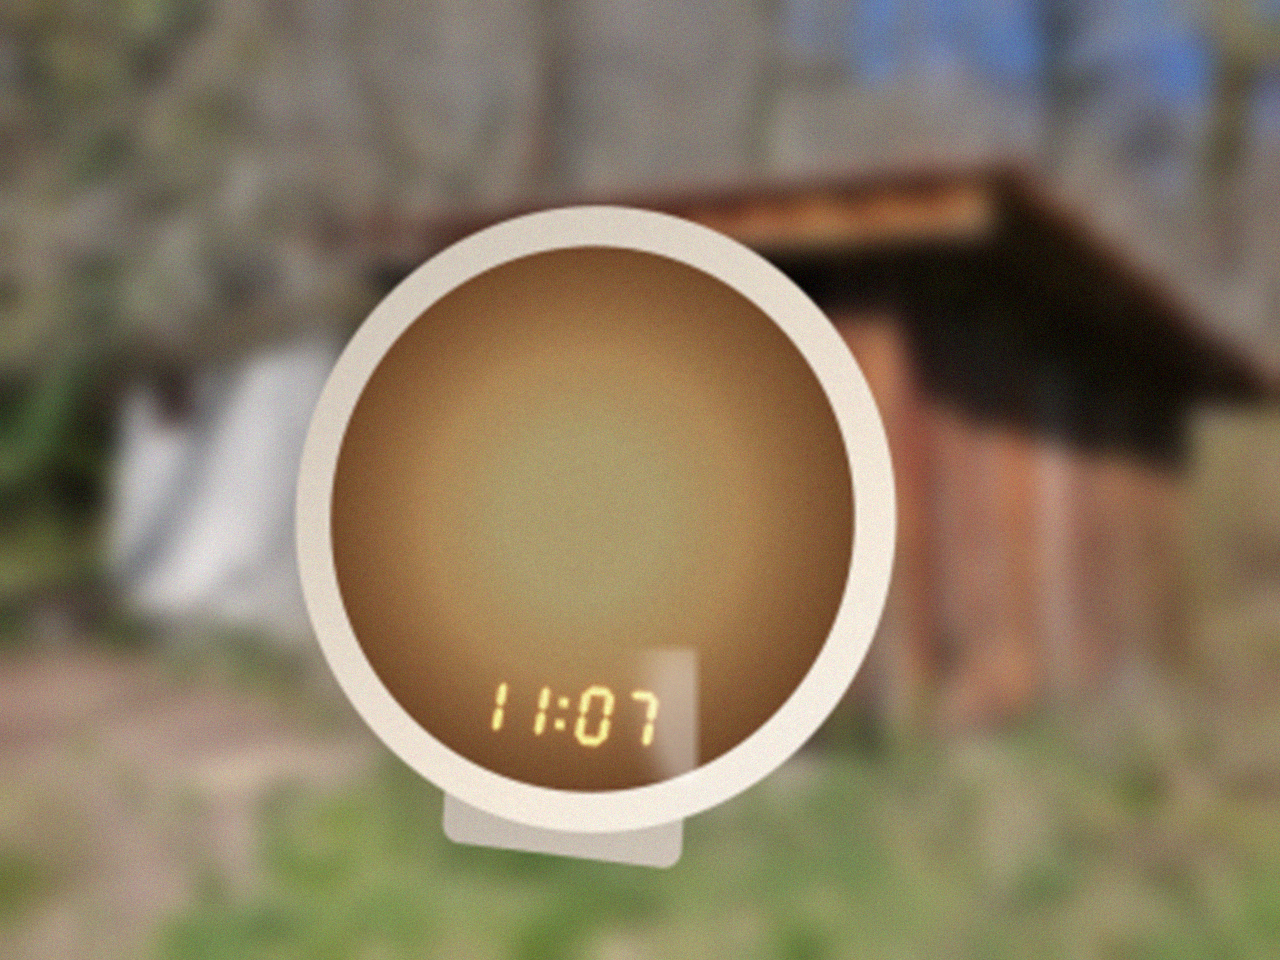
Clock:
11:07
